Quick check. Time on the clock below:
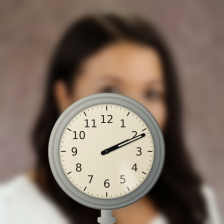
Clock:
2:11
